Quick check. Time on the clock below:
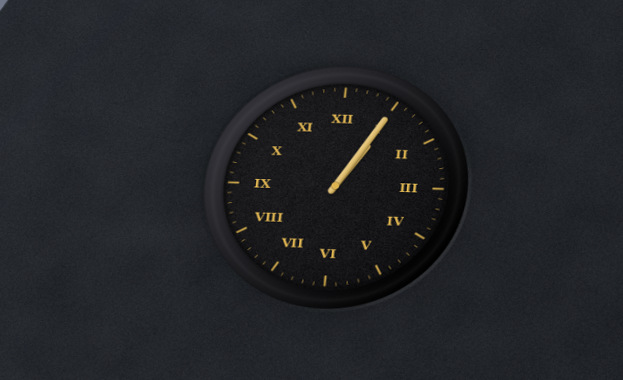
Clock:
1:05
